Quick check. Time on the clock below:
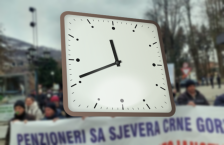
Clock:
11:41
